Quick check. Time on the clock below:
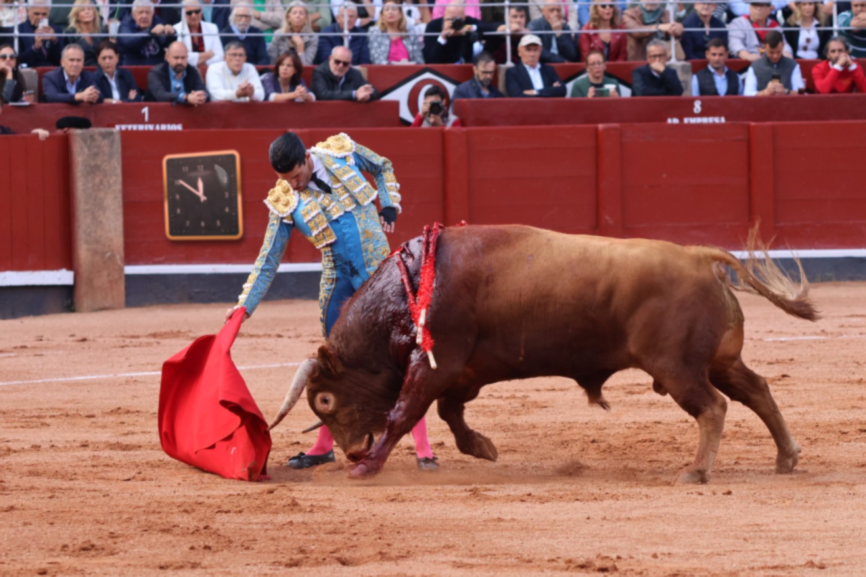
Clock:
11:51
